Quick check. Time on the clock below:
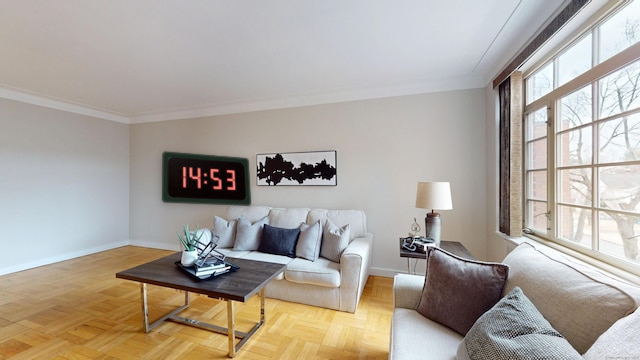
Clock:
14:53
